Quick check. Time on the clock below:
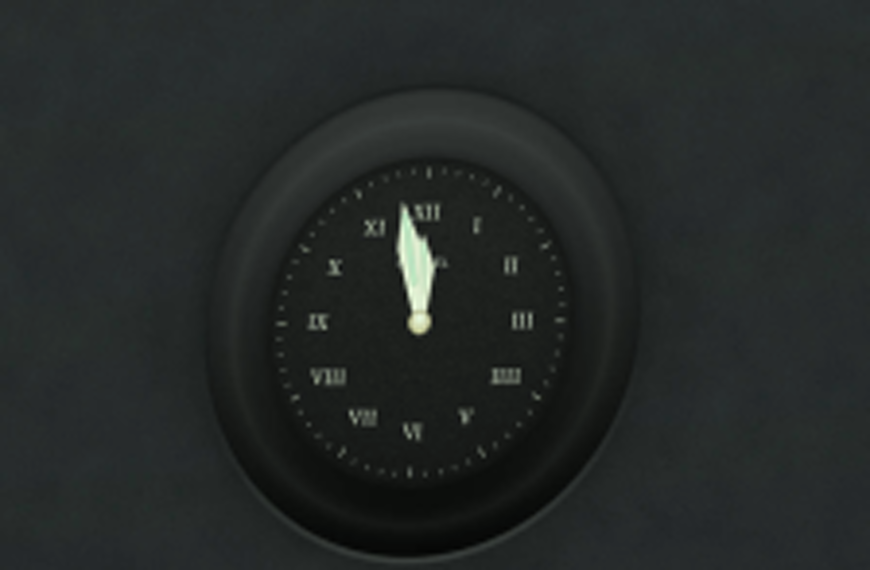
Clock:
11:58
